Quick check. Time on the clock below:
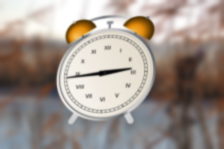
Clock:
2:44
